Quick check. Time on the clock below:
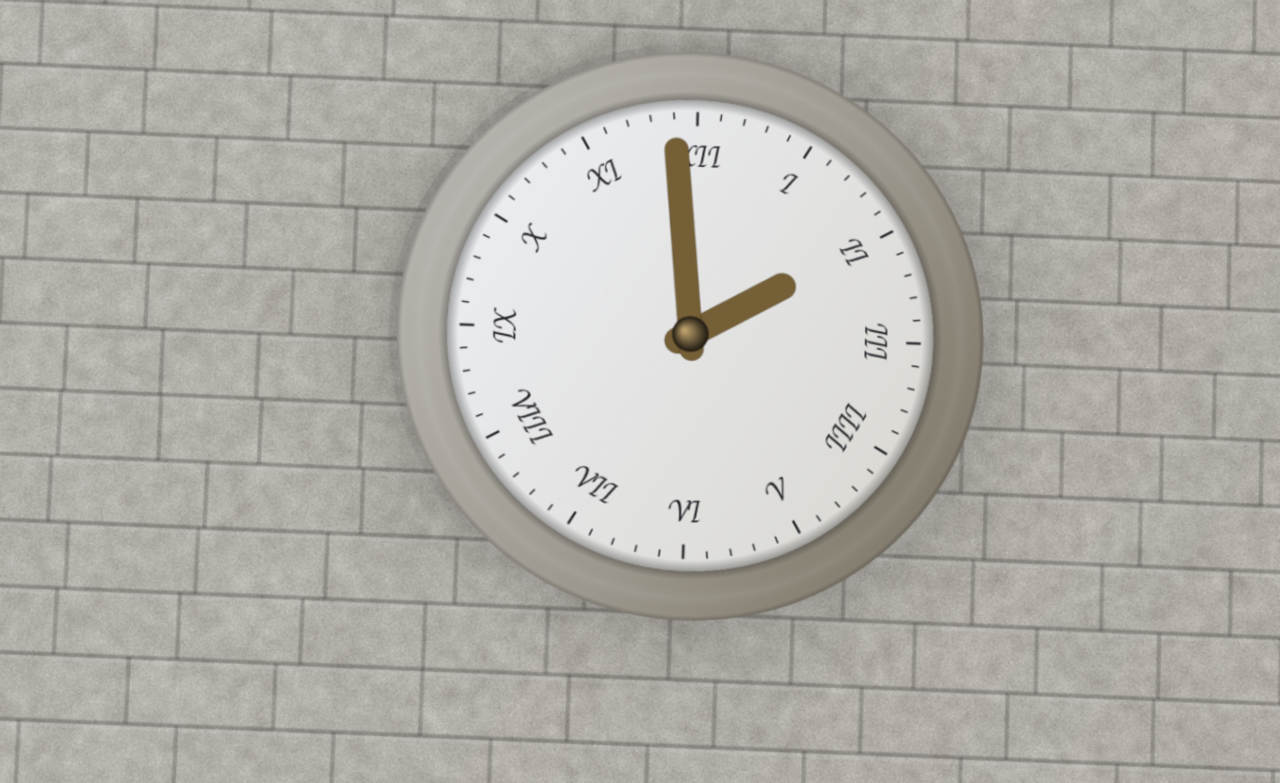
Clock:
1:59
